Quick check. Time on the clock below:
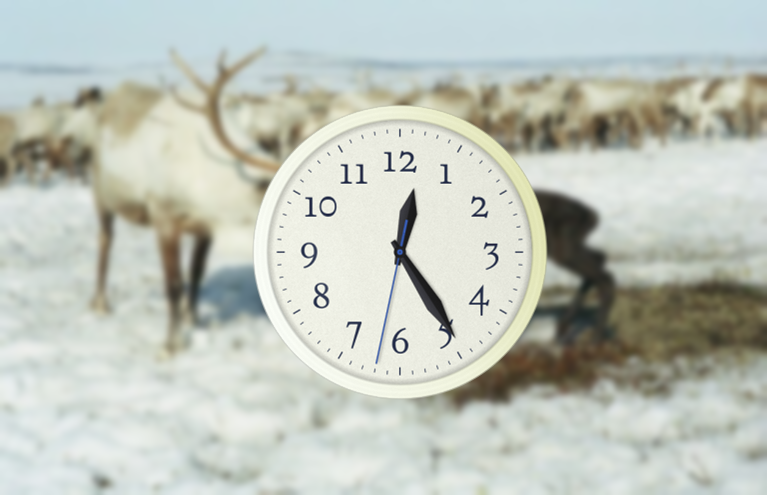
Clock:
12:24:32
